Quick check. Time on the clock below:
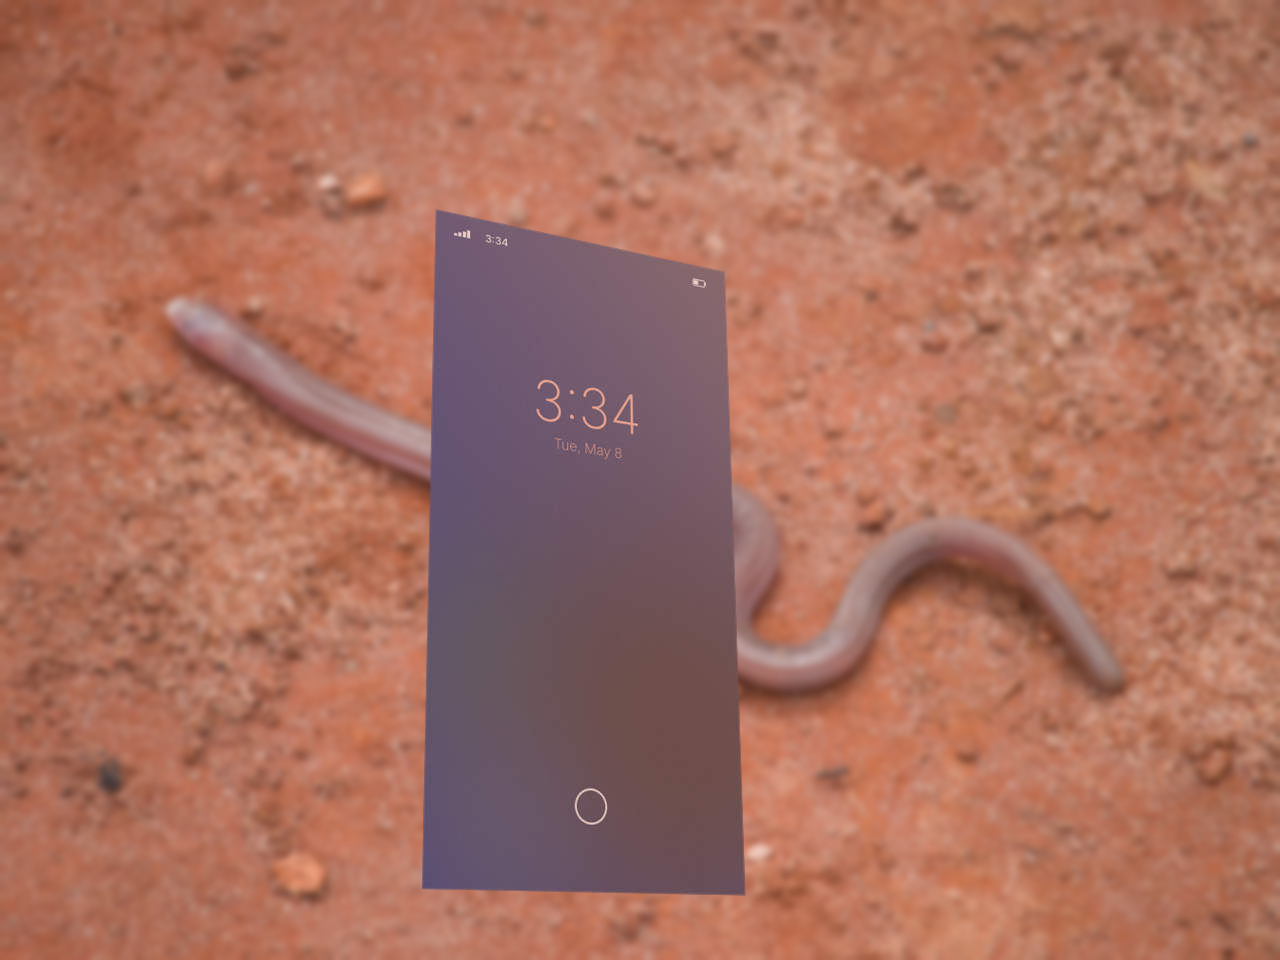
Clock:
3:34
